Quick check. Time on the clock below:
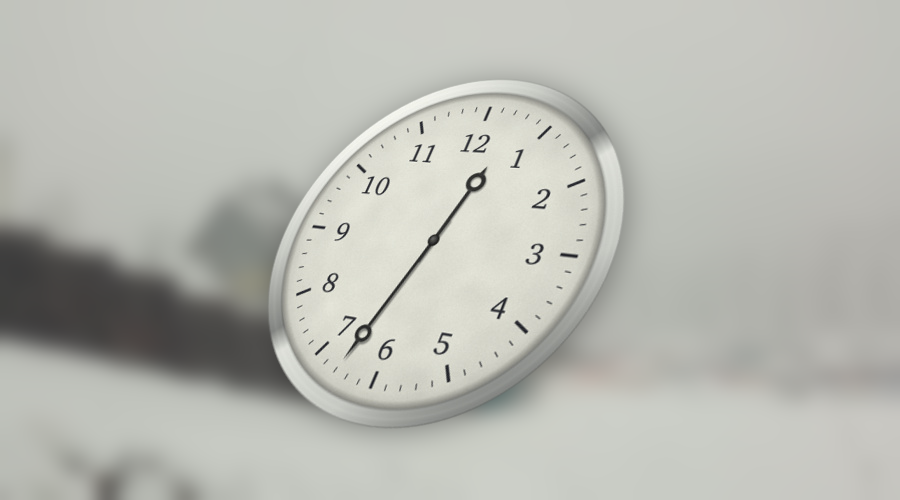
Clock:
12:33
